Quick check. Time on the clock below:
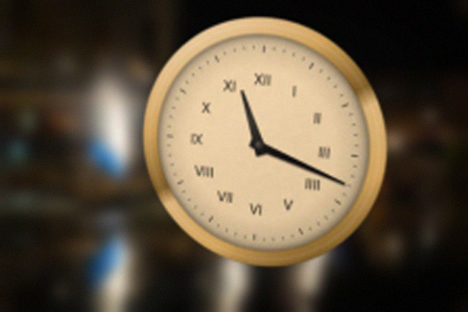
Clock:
11:18
